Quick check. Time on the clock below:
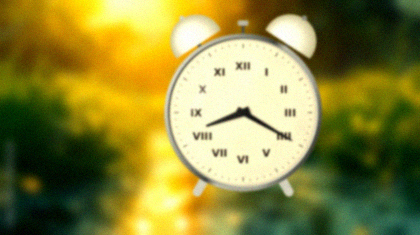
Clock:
8:20
